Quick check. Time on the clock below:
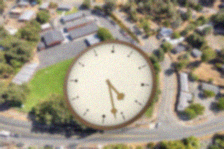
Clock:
4:27
